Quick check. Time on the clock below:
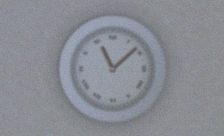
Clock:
11:08
